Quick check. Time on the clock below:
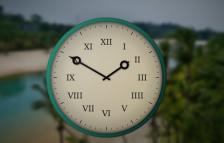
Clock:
1:50
